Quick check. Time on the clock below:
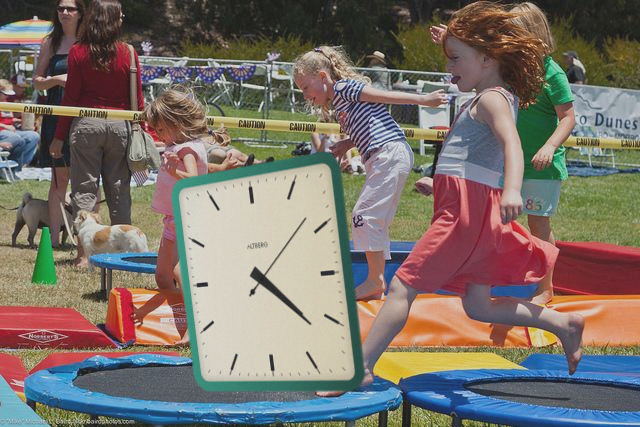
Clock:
4:22:08
